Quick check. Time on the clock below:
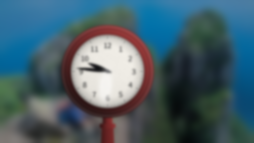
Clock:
9:46
